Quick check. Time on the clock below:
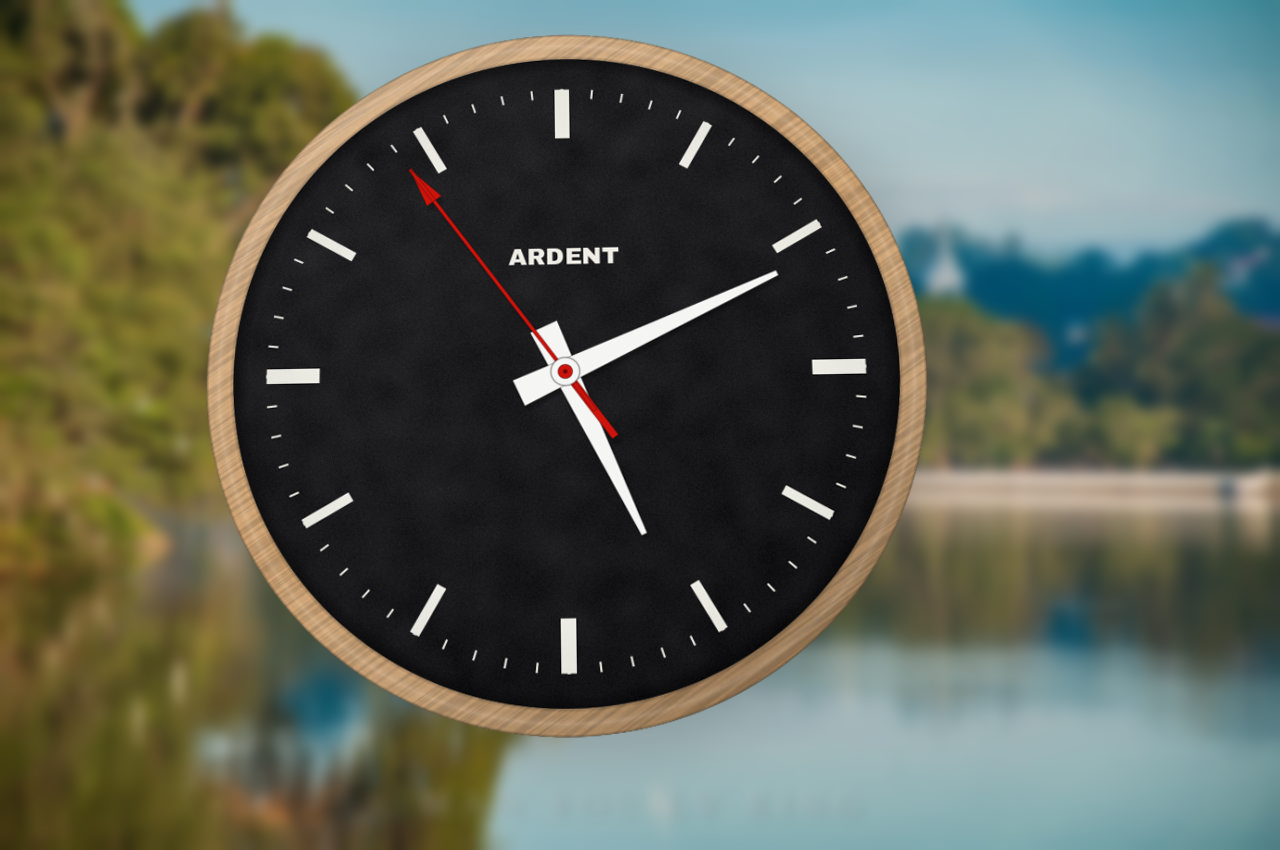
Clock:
5:10:54
